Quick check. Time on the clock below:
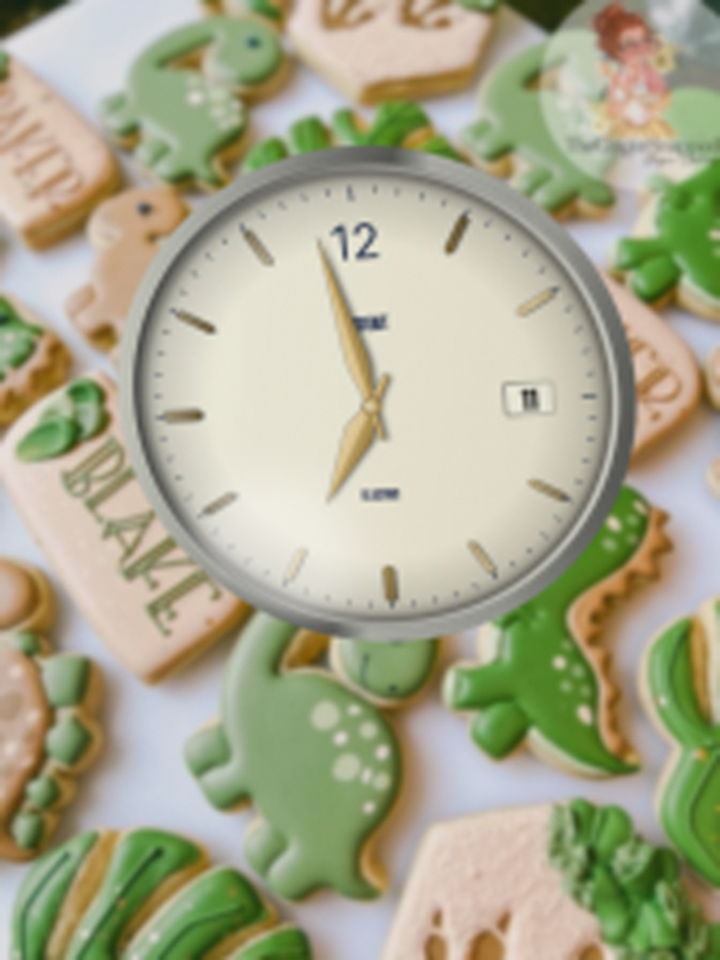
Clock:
6:58
